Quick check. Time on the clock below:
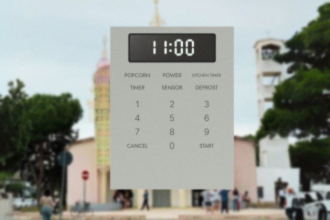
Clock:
11:00
